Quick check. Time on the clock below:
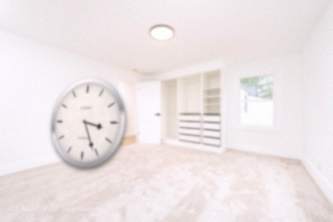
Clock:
3:26
